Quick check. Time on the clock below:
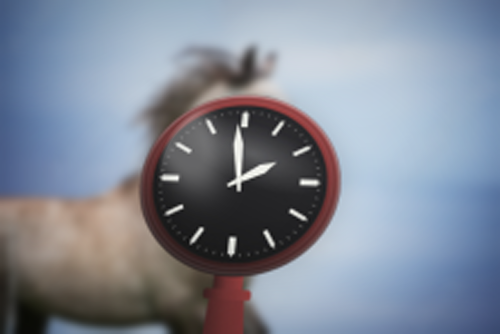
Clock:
1:59
